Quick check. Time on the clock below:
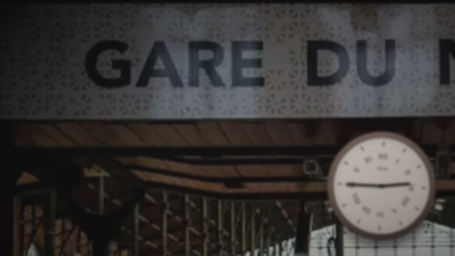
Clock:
2:45
